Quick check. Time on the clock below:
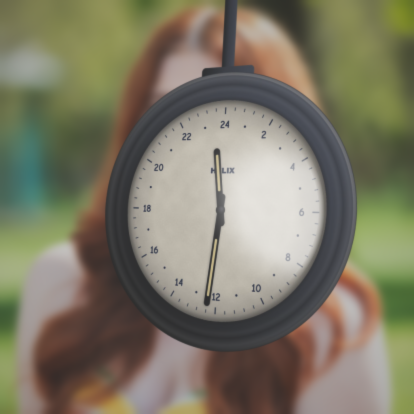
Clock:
23:31
